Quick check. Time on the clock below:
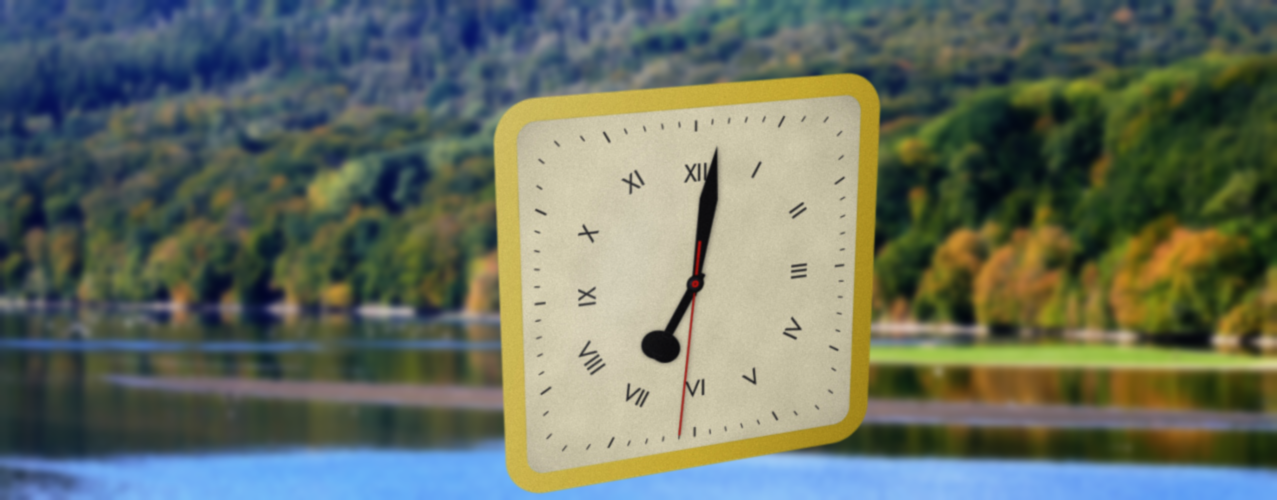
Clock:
7:01:31
